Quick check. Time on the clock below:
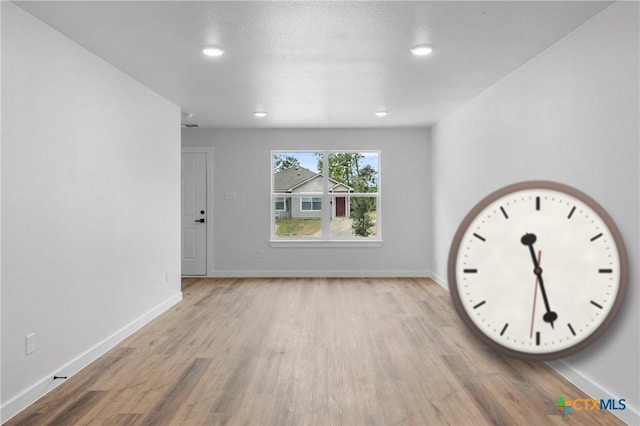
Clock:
11:27:31
